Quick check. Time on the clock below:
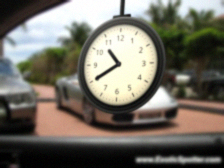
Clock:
10:40
